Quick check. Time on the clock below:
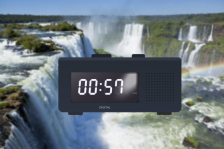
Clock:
0:57
